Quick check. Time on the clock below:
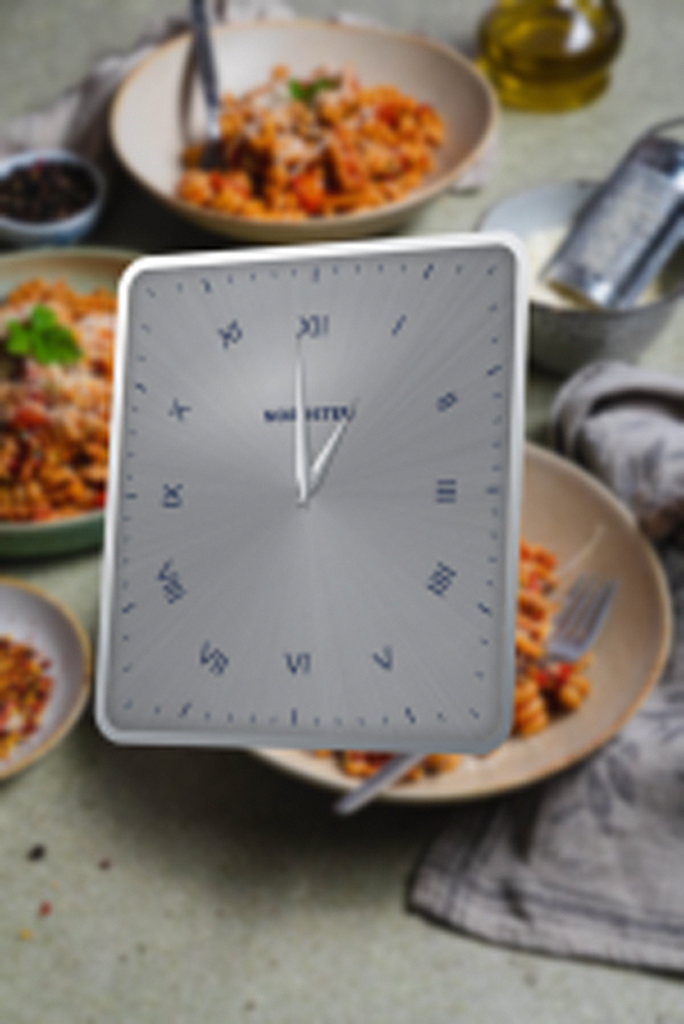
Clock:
12:59
